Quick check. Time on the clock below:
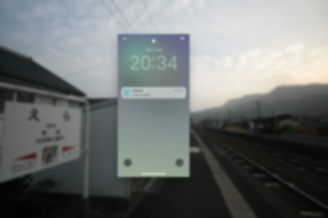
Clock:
20:34
